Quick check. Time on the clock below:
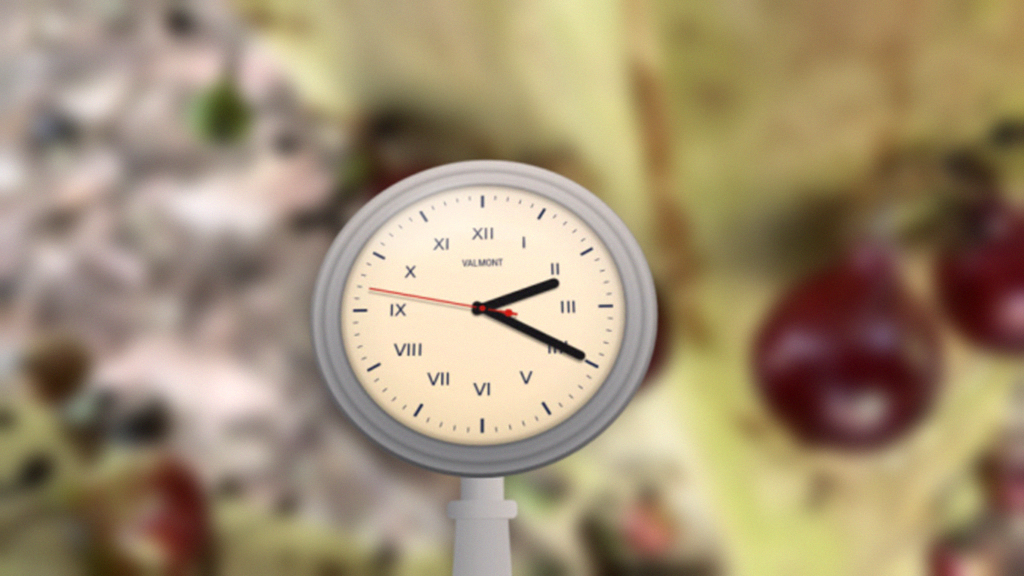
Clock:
2:19:47
